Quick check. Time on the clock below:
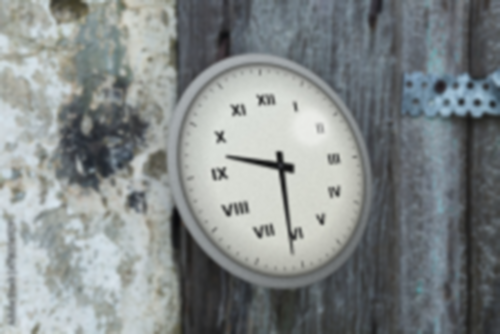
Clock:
9:31
